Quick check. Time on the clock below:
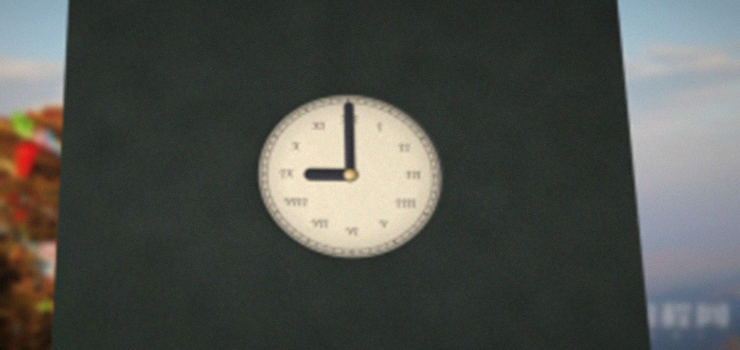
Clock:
9:00
